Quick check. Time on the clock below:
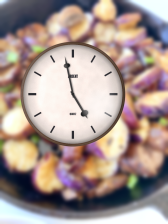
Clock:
4:58
